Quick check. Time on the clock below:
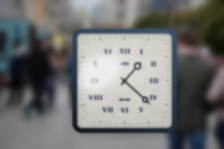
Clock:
1:22
